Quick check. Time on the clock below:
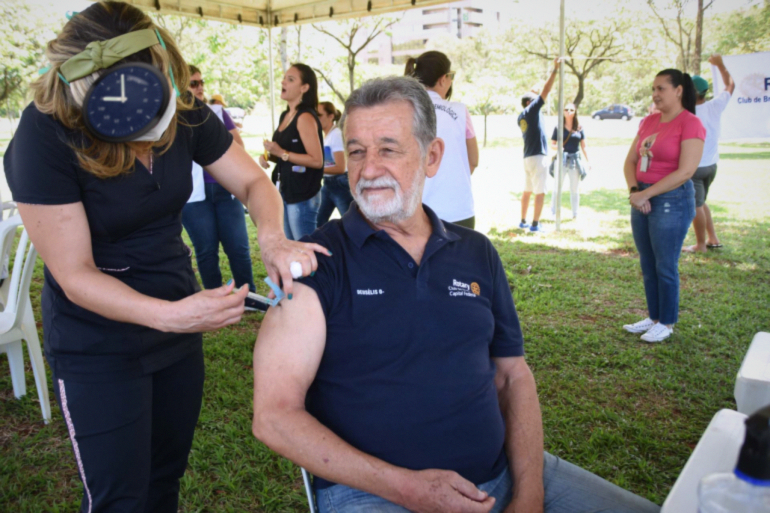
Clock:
8:57
